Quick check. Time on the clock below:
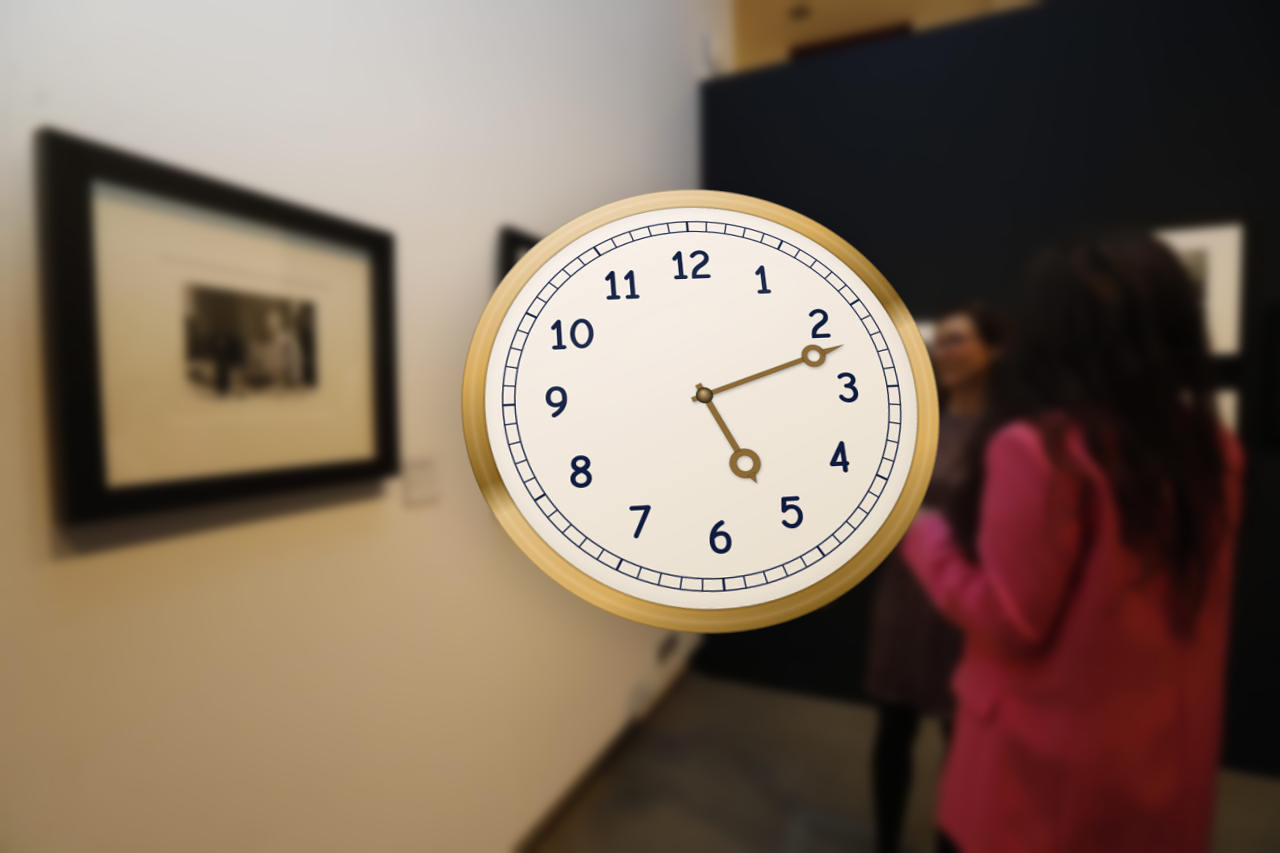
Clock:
5:12
